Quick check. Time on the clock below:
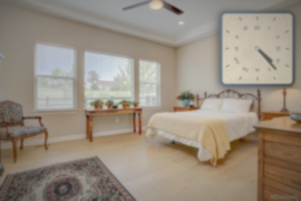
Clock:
4:23
